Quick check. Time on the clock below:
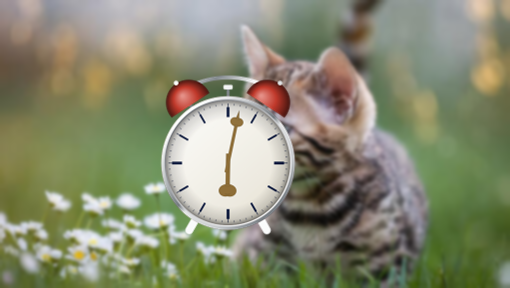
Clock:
6:02
